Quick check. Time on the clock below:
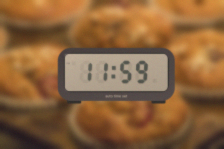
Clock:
11:59
